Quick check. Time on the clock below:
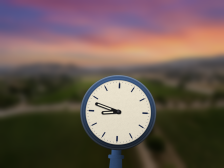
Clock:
8:48
